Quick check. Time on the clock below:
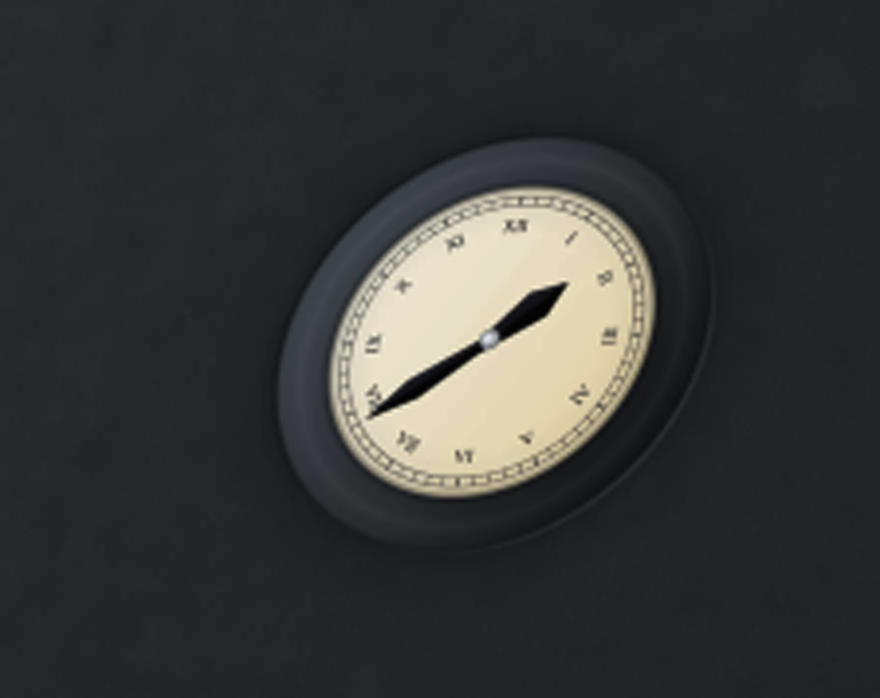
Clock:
1:39
